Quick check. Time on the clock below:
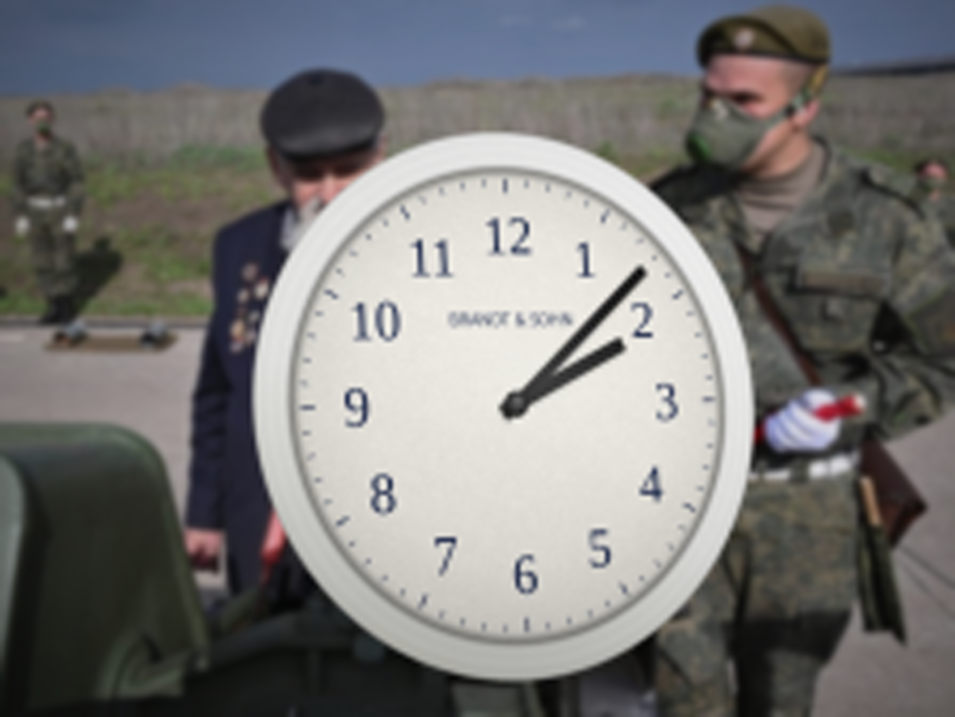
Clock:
2:08
